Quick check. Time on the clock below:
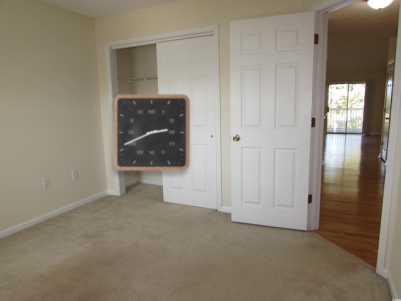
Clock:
2:41
